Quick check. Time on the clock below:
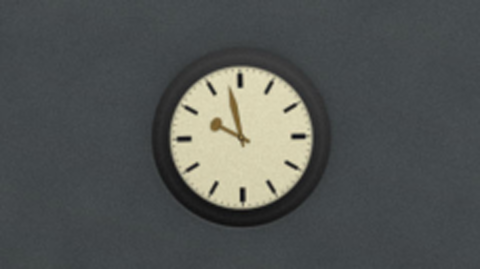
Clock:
9:58
